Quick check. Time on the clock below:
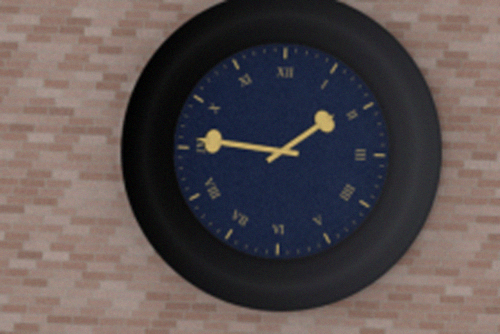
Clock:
1:46
